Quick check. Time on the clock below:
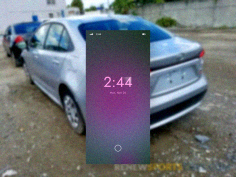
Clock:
2:44
